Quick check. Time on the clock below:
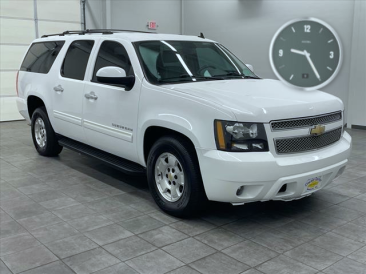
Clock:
9:25
